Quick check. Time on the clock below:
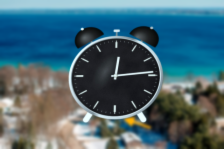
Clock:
12:14
